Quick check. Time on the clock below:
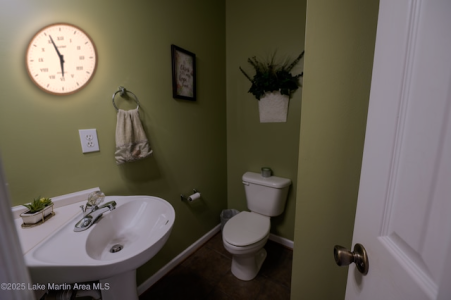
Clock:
5:56
